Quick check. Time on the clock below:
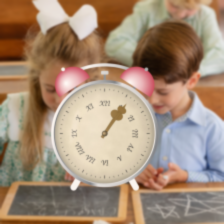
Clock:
1:06
